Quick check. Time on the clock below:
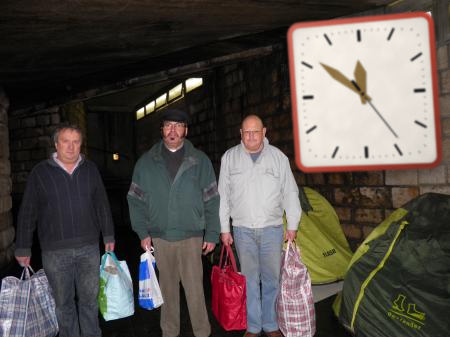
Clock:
11:51:24
